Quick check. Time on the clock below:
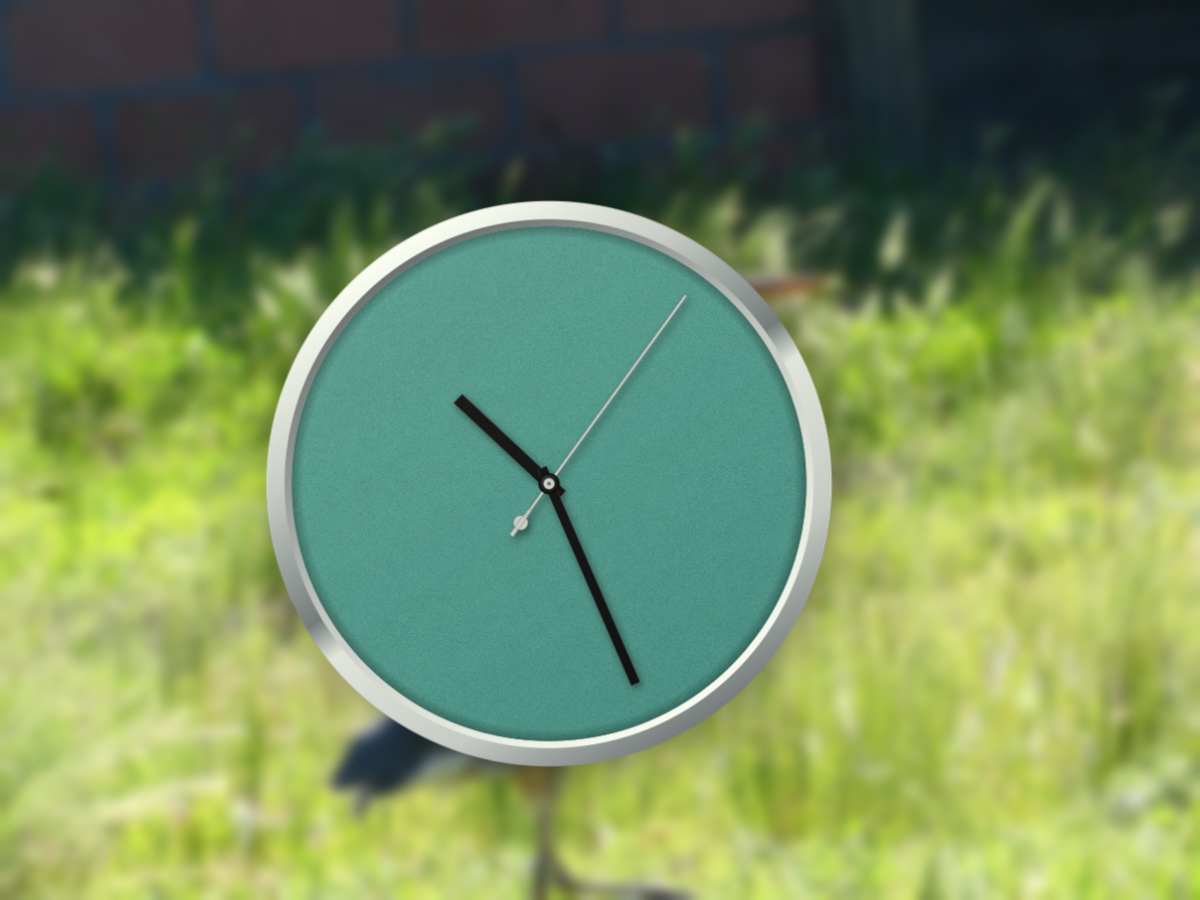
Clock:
10:26:06
